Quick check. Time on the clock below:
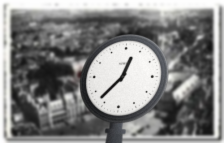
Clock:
12:37
